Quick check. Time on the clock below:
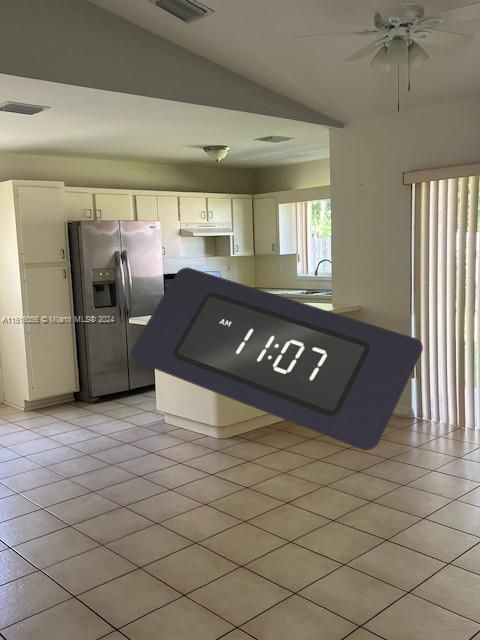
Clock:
11:07
